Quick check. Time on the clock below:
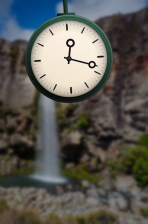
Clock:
12:18
